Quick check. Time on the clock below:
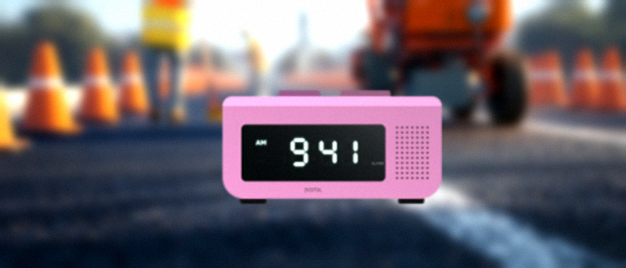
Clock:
9:41
